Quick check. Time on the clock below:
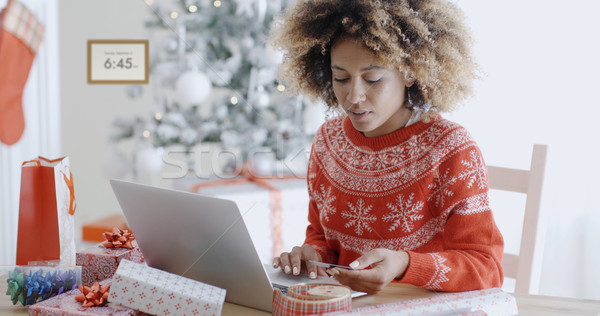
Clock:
6:45
